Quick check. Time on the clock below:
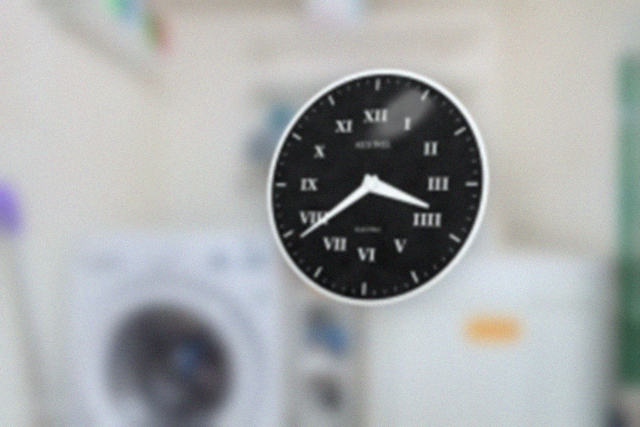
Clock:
3:39
